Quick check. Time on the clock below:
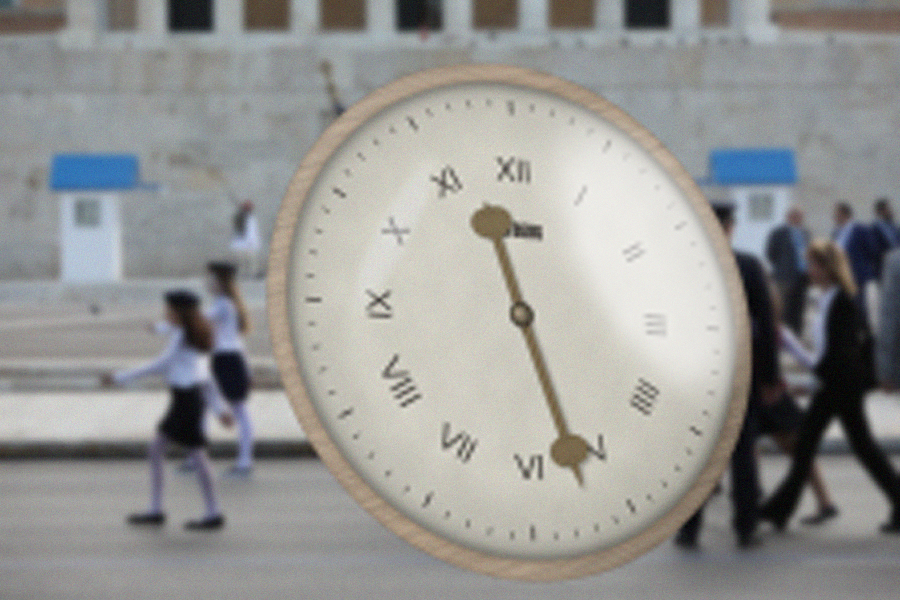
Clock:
11:27
